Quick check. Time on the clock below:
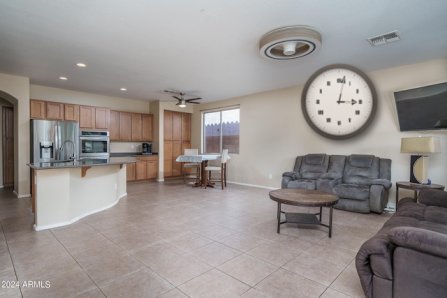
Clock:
3:02
